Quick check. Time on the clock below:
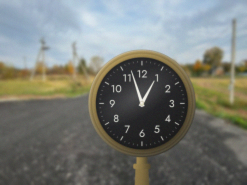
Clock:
12:57
